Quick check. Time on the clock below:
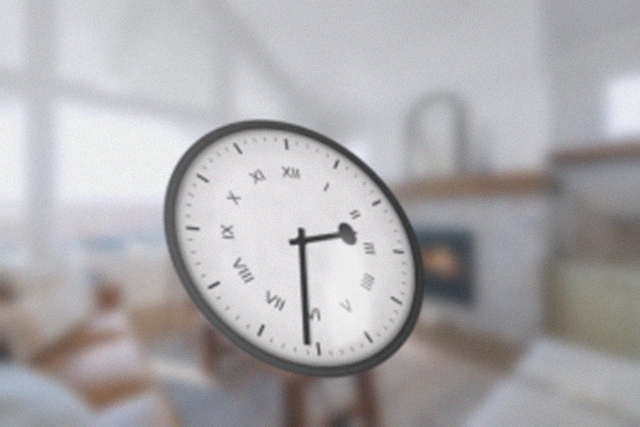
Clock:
2:31
